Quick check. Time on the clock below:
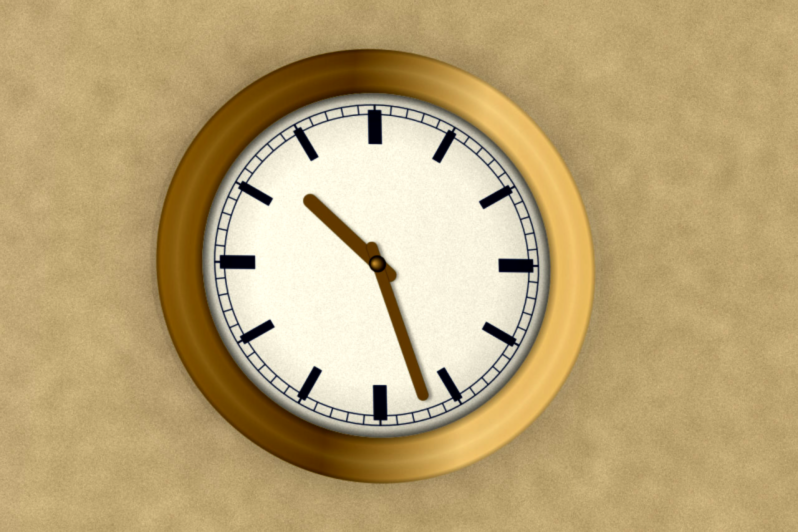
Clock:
10:27
